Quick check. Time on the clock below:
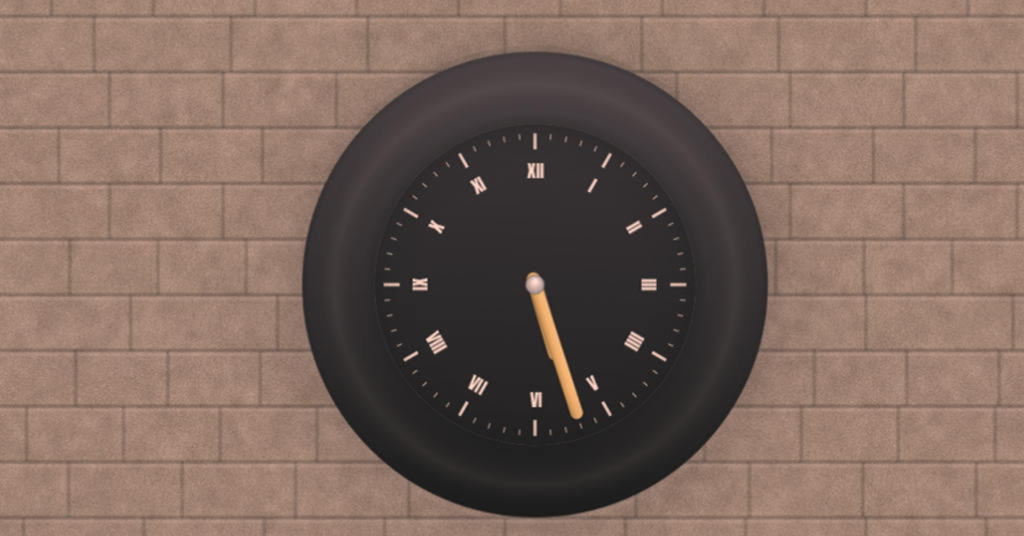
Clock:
5:27
